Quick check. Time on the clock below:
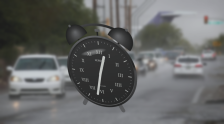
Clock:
12:32
